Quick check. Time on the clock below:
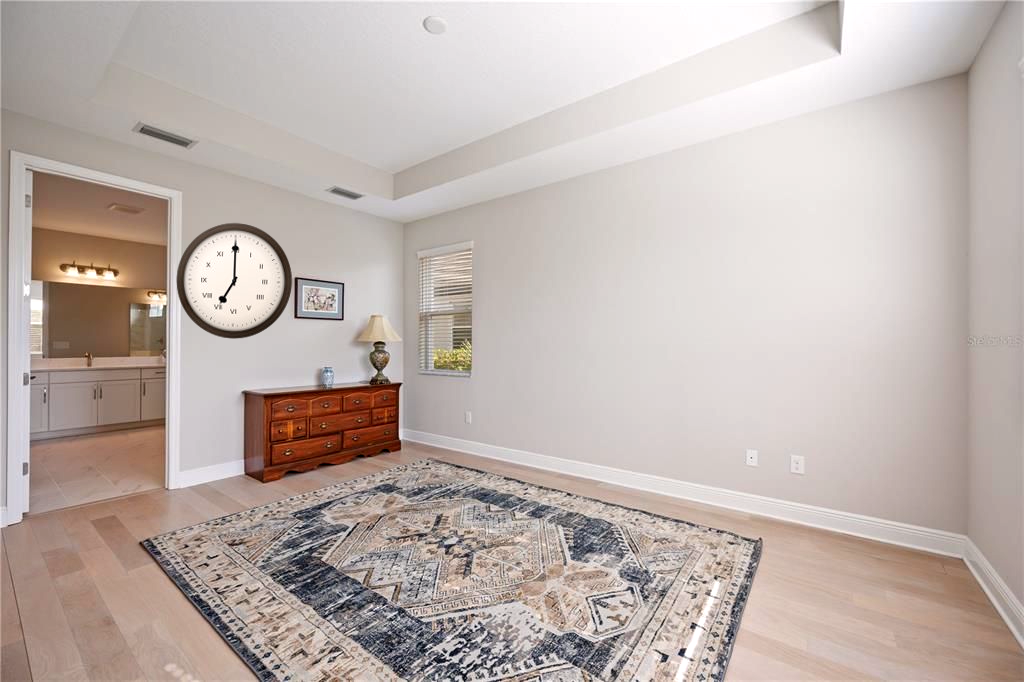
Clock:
7:00
